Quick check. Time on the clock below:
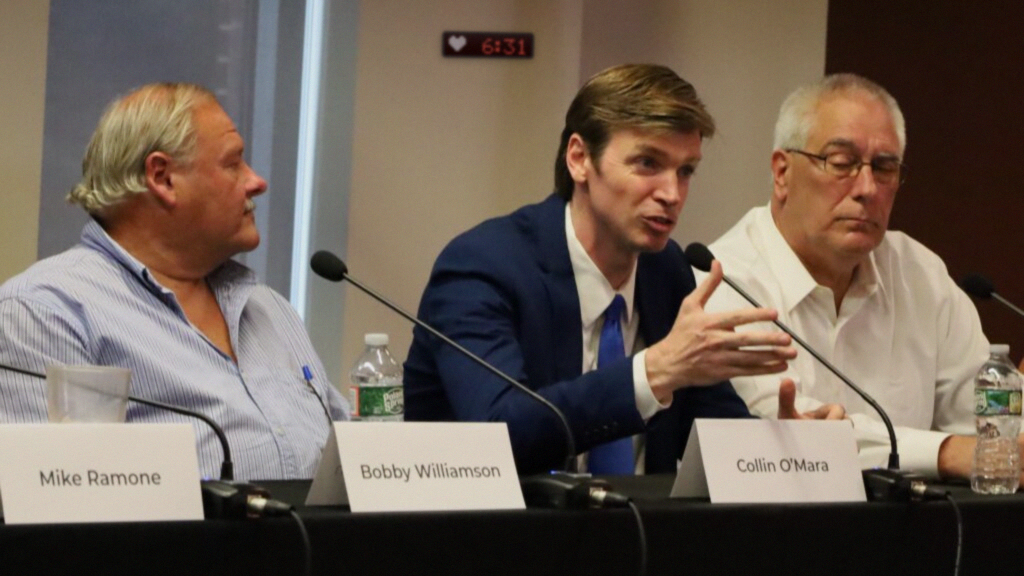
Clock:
6:31
